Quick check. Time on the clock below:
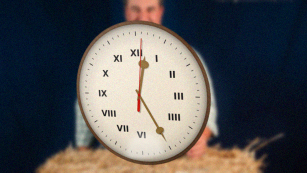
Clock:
12:25:01
